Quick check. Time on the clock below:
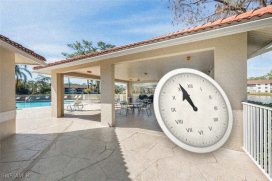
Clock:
10:56
